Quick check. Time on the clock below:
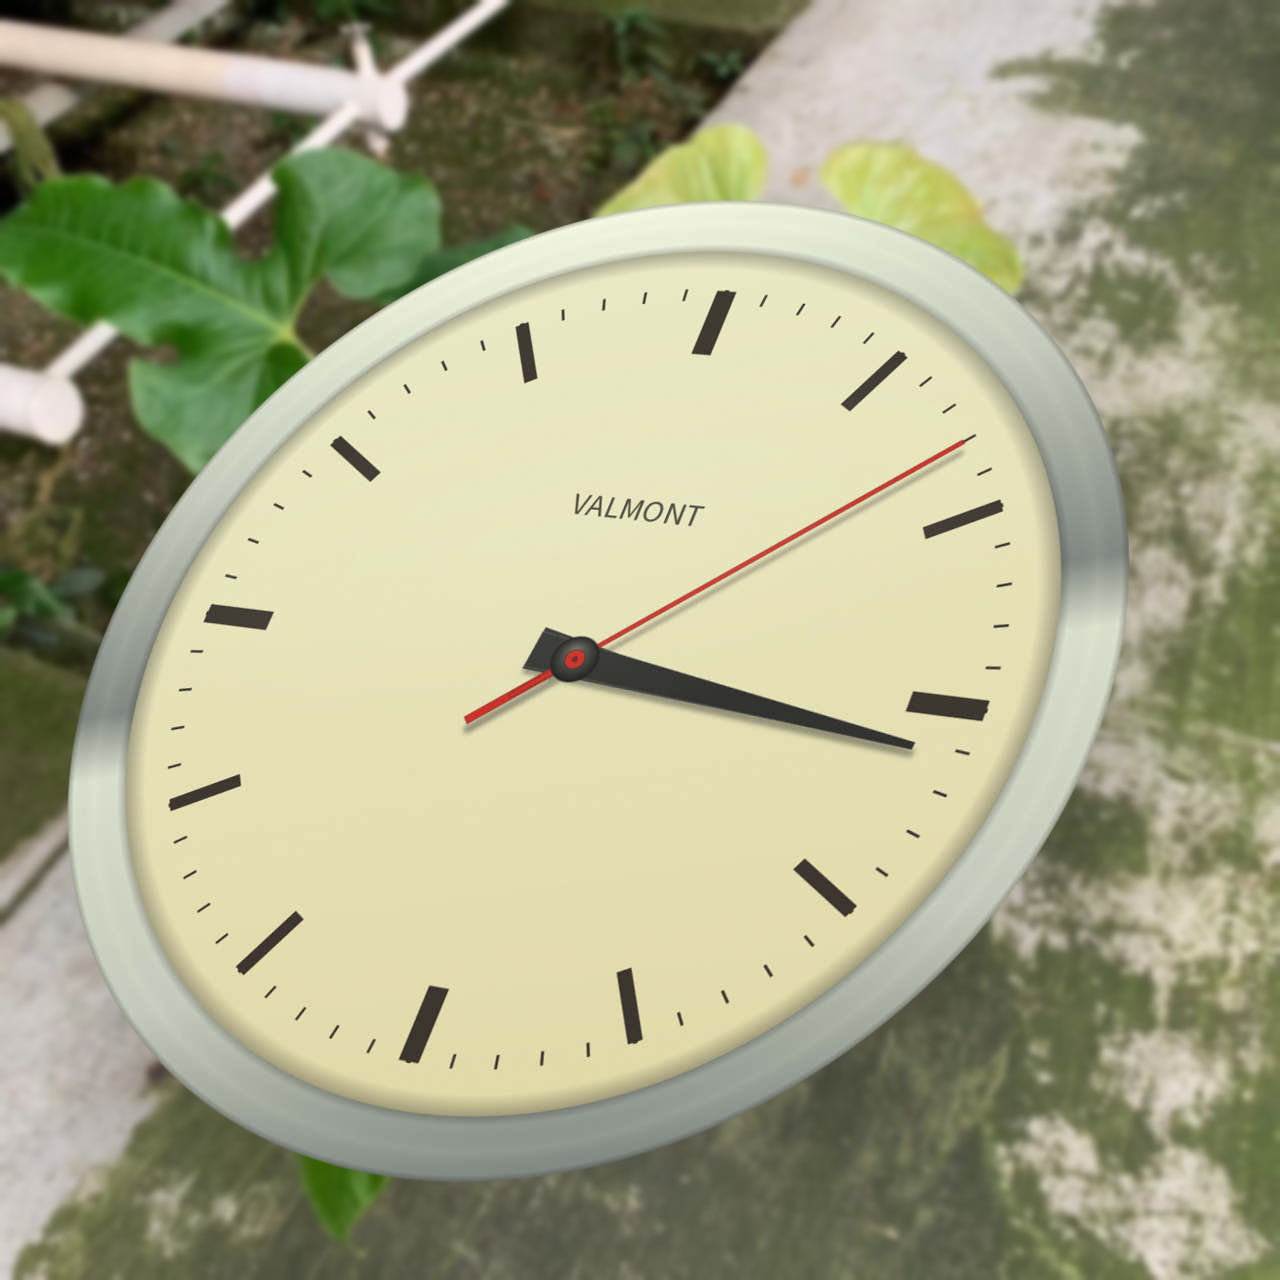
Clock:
3:16:08
